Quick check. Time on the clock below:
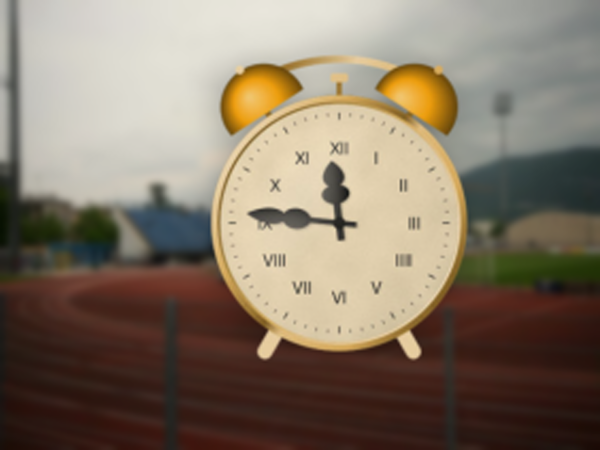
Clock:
11:46
